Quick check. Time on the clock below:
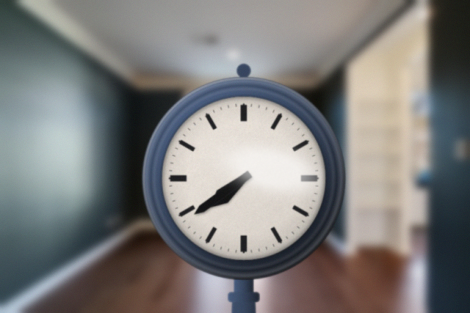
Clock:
7:39
